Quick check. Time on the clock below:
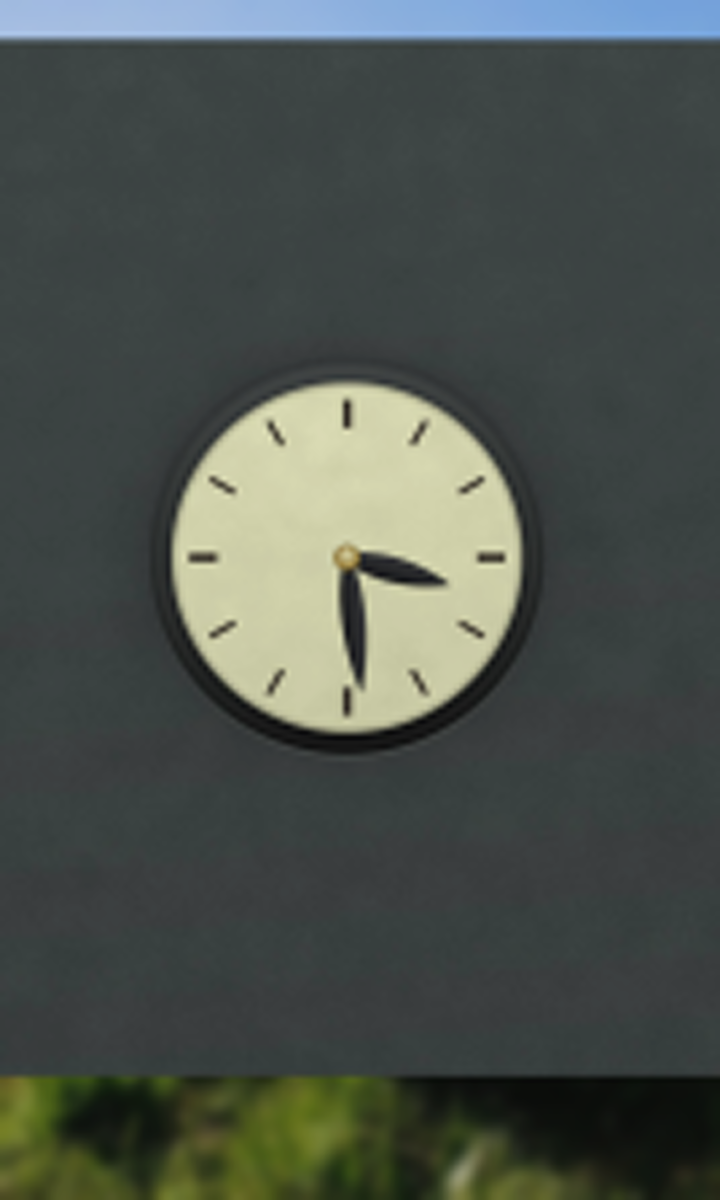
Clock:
3:29
